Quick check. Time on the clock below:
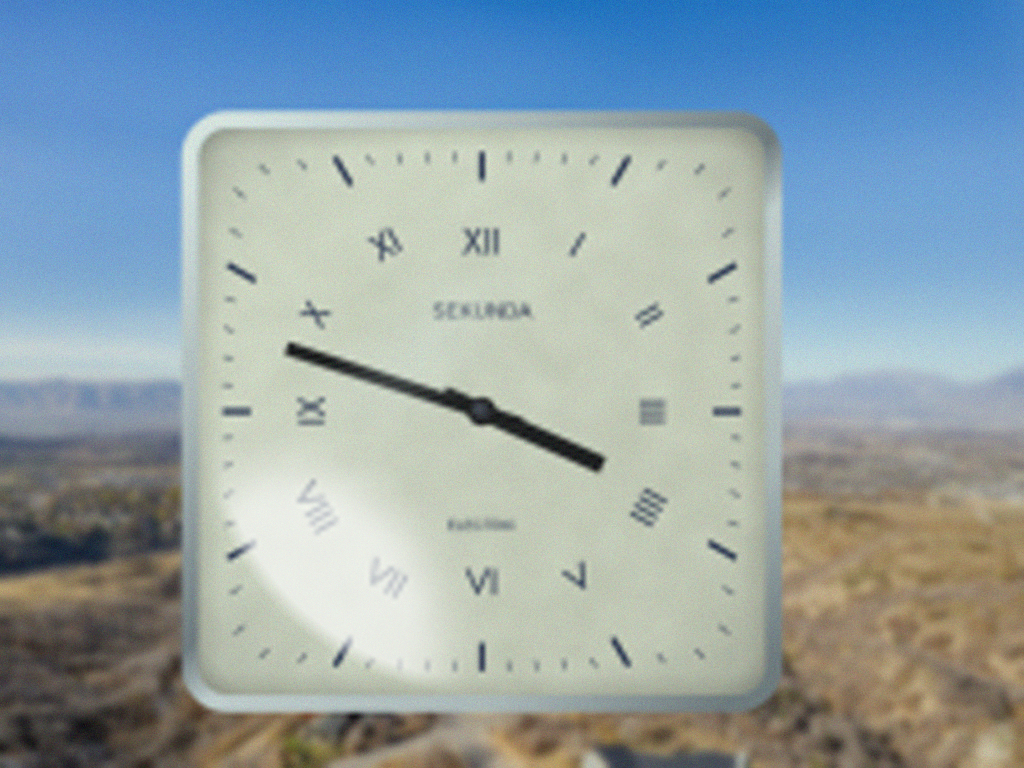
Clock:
3:48
